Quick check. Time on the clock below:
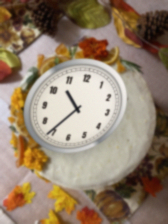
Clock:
10:36
